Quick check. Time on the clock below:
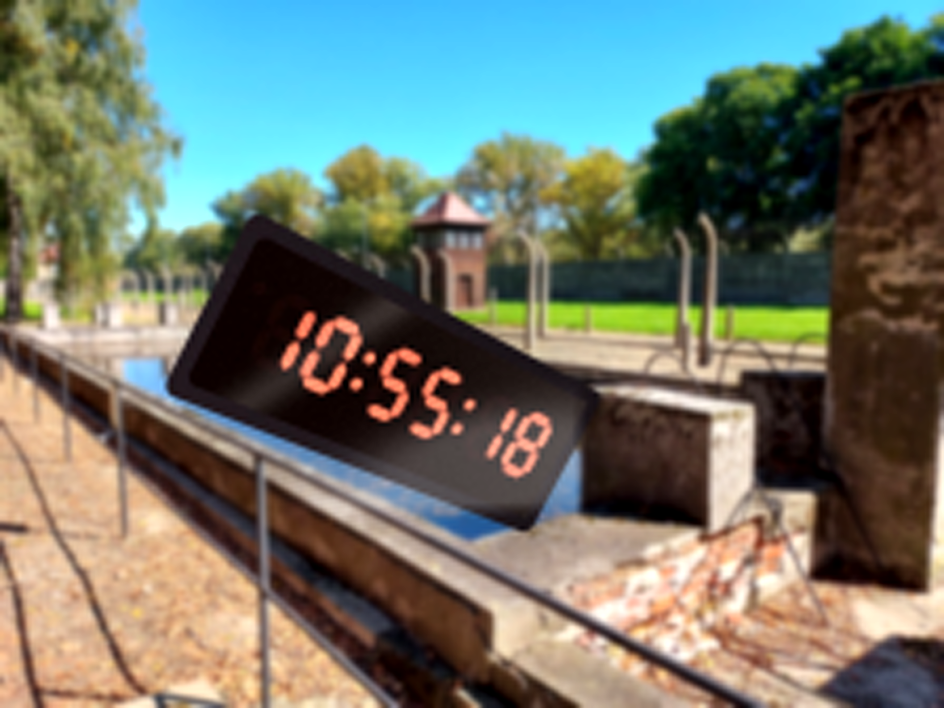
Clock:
10:55:18
